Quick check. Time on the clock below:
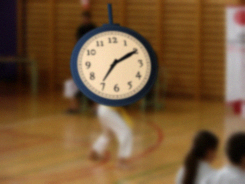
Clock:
7:10
